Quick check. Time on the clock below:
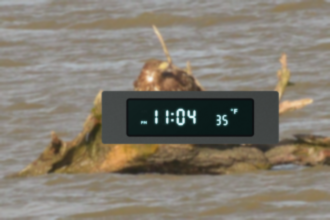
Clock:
11:04
